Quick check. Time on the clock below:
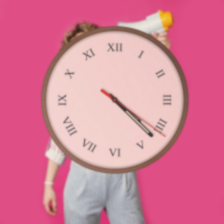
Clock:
4:22:21
